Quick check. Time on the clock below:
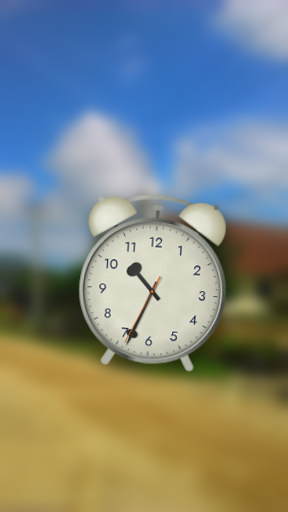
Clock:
10:33:34
